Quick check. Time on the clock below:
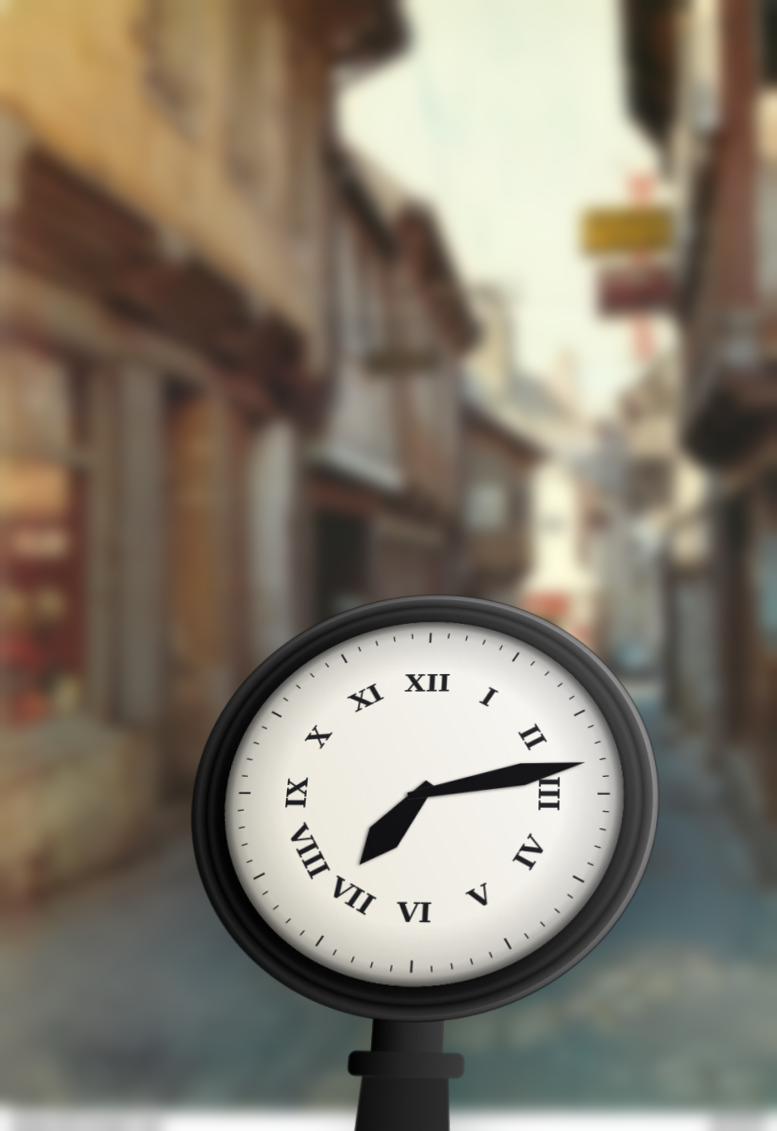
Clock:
7:13
